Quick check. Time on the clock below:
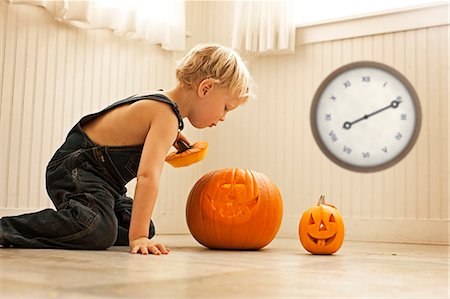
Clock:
8:11
